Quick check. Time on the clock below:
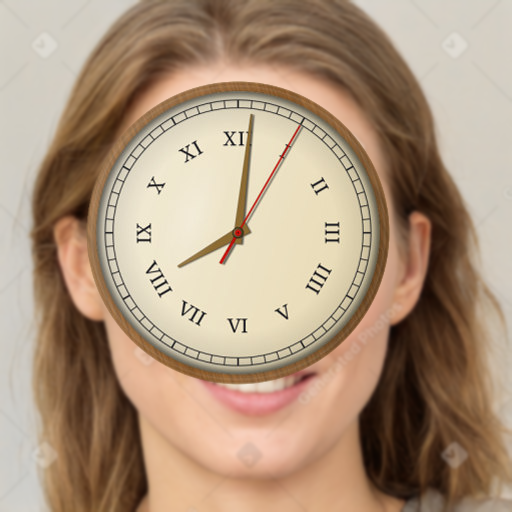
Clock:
8:01:05
